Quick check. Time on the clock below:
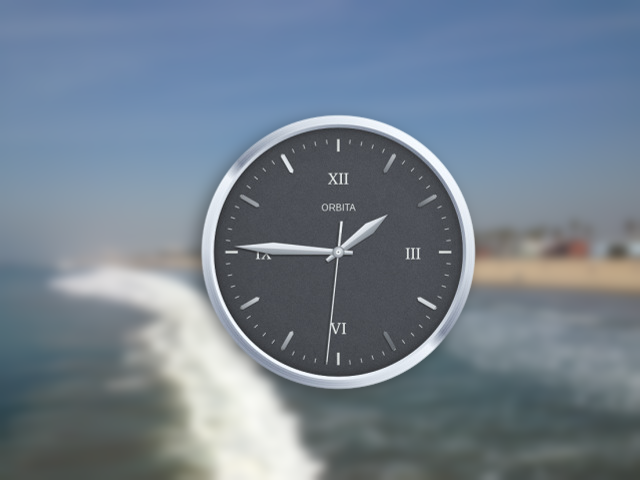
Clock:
1:45:31
